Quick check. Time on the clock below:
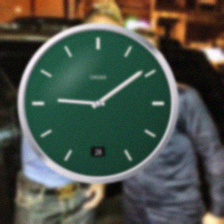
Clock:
9:09
